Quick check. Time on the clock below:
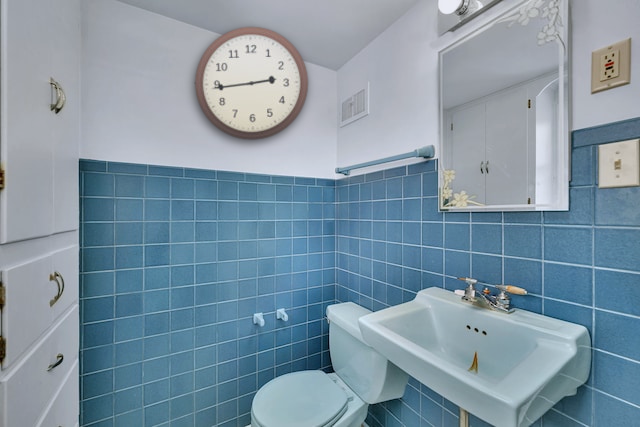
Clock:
2:44
